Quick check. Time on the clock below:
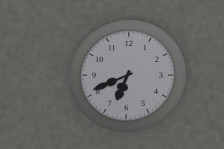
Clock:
6:41
